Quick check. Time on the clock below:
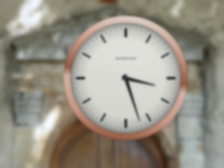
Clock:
3:27
